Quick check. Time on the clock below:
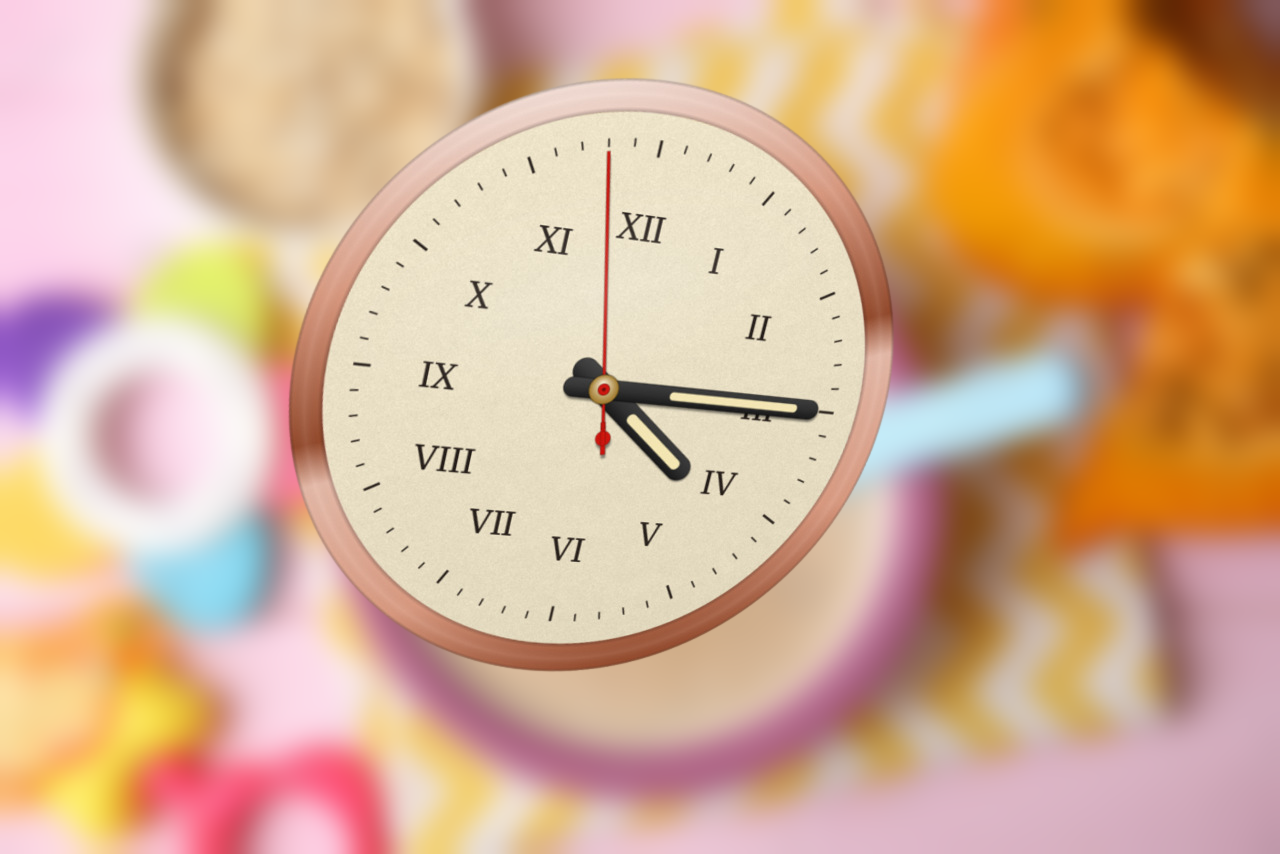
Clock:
4:14:58
